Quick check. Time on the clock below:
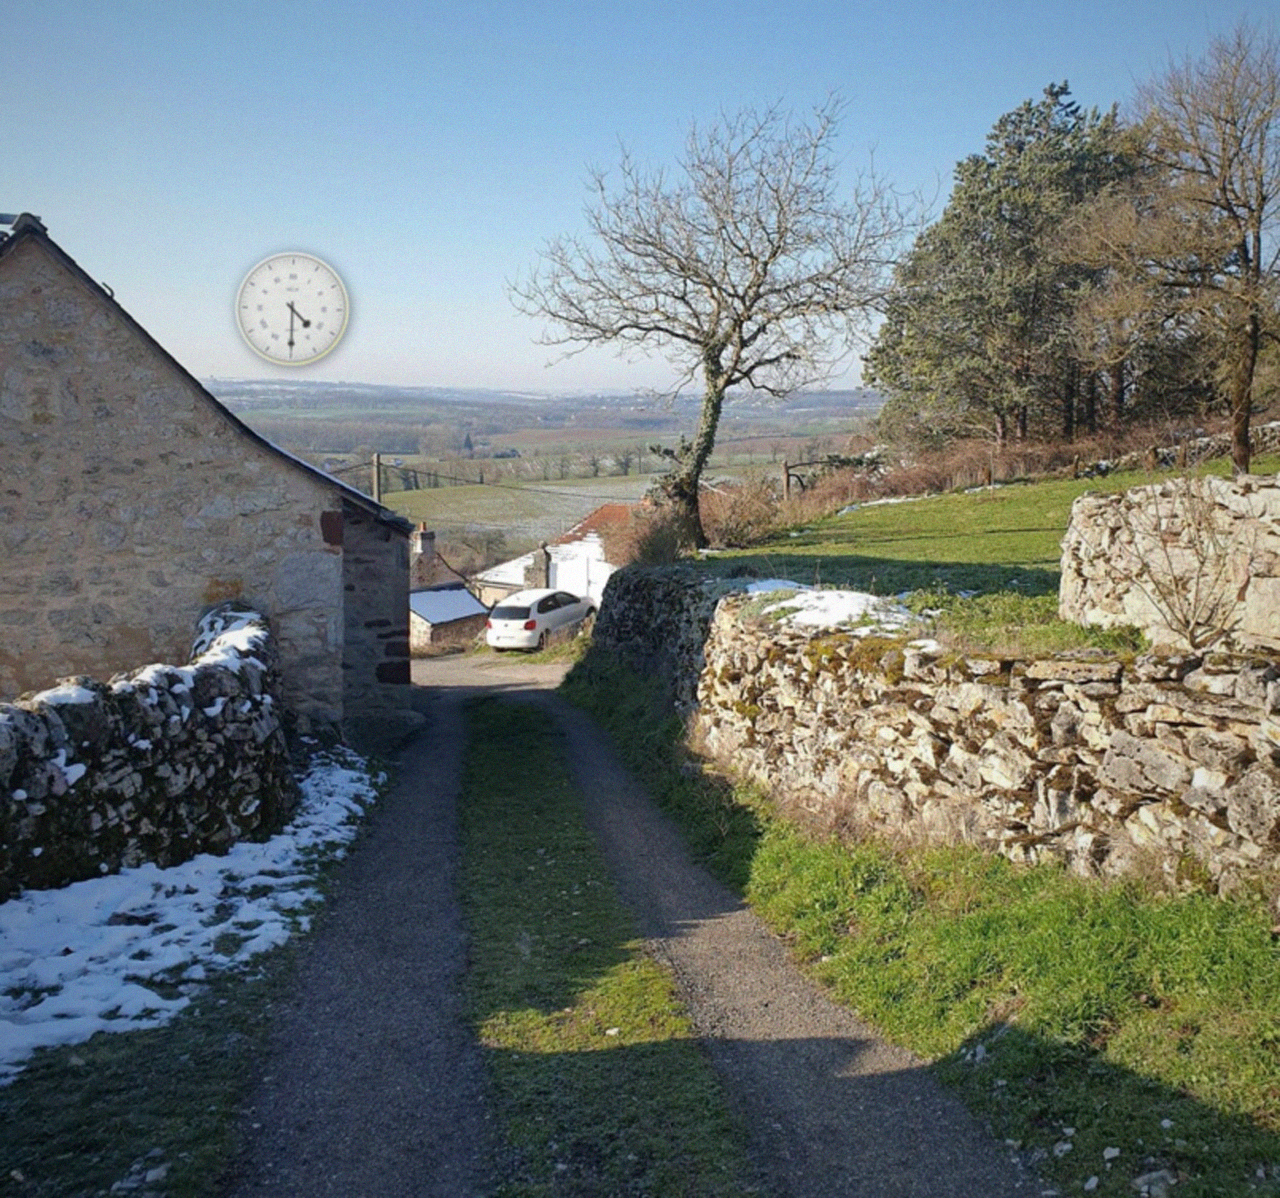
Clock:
4:30
